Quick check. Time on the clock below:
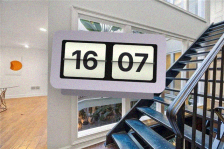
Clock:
16:07
